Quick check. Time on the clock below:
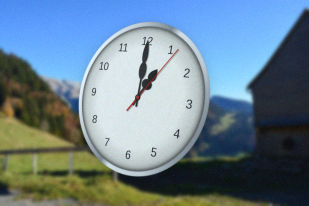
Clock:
1:00:06
